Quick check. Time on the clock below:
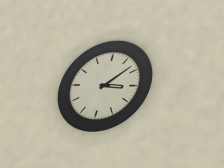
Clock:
3:08
